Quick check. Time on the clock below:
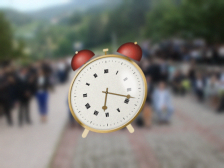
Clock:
6:18
